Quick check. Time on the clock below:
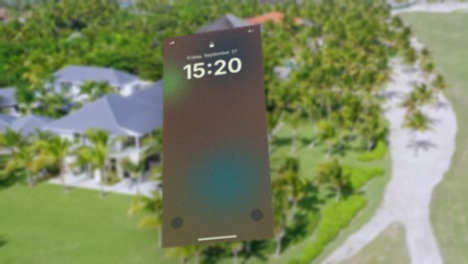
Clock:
15:20
